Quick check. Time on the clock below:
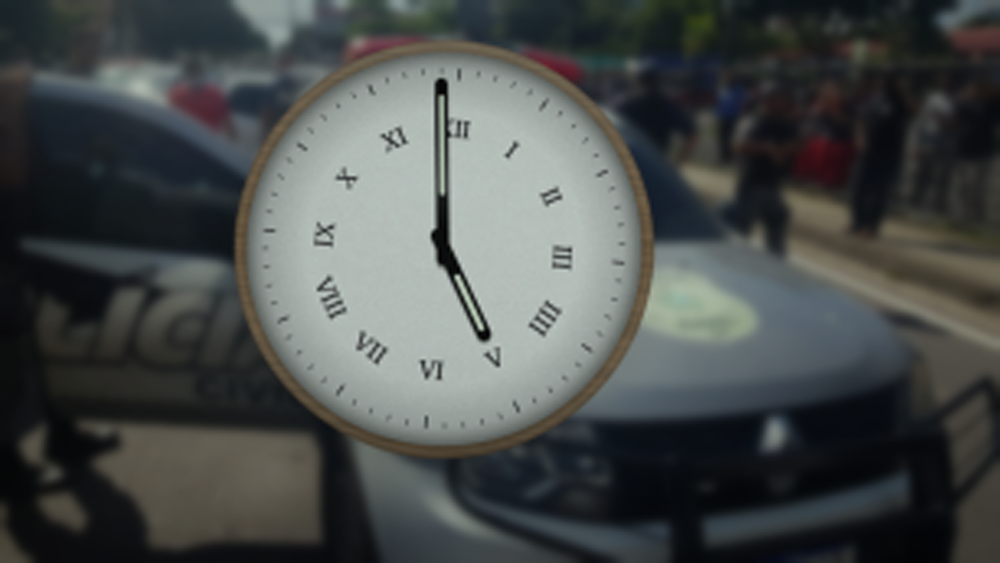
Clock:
4:59
